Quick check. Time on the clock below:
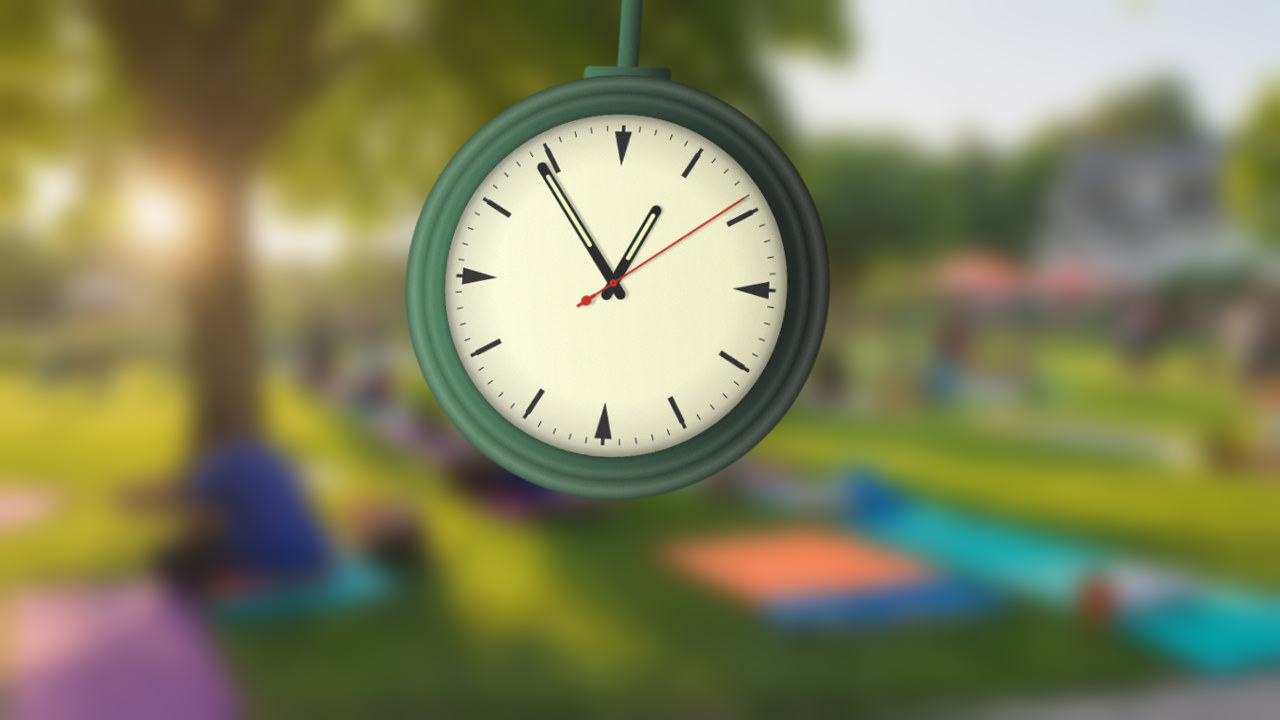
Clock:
12:54:09
